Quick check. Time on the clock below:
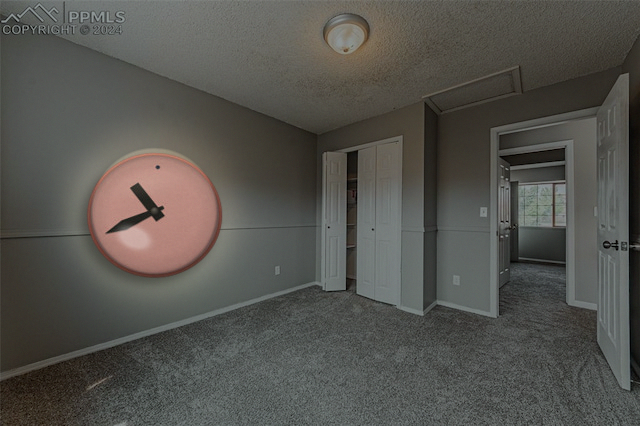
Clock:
10:40
